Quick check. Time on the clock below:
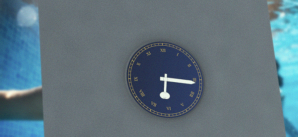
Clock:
6:16
